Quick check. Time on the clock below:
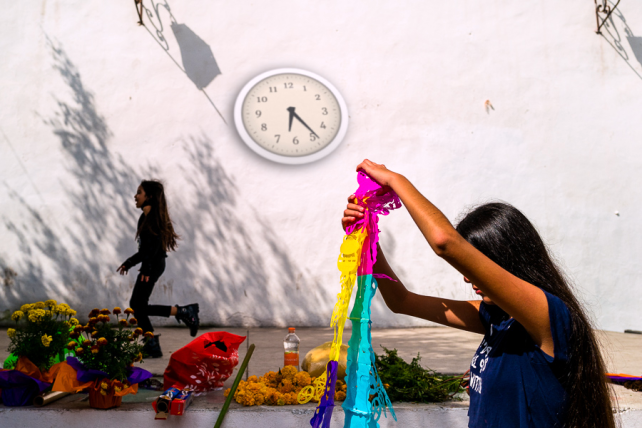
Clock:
6:24
